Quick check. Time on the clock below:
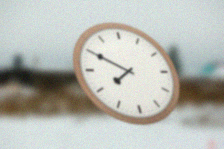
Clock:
7:50
